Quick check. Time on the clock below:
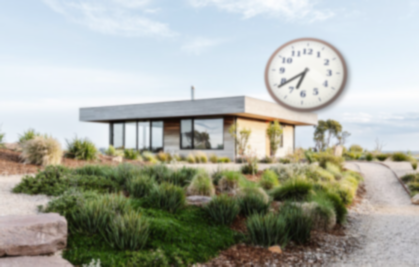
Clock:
6:39
